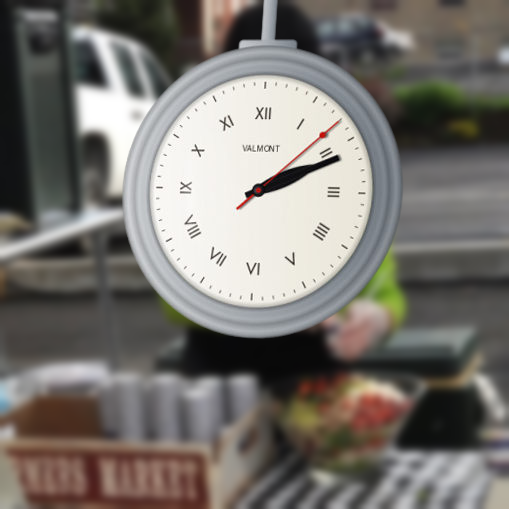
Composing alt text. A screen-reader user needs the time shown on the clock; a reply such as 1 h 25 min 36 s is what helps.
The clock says 2 h 11 min 08 s
